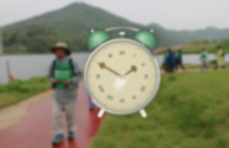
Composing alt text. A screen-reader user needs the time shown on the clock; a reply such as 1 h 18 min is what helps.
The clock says 1 h 50 min
